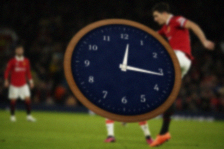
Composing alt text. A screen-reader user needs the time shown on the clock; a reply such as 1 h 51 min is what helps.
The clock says 12 h 16 min
